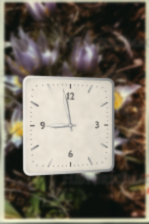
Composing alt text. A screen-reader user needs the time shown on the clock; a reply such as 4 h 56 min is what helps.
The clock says 8 h 58 min
